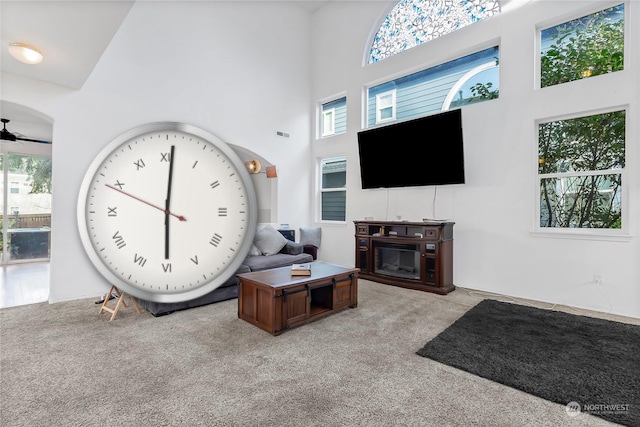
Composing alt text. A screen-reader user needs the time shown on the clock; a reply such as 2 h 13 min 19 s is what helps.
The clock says 6 h 00 min 49 s
